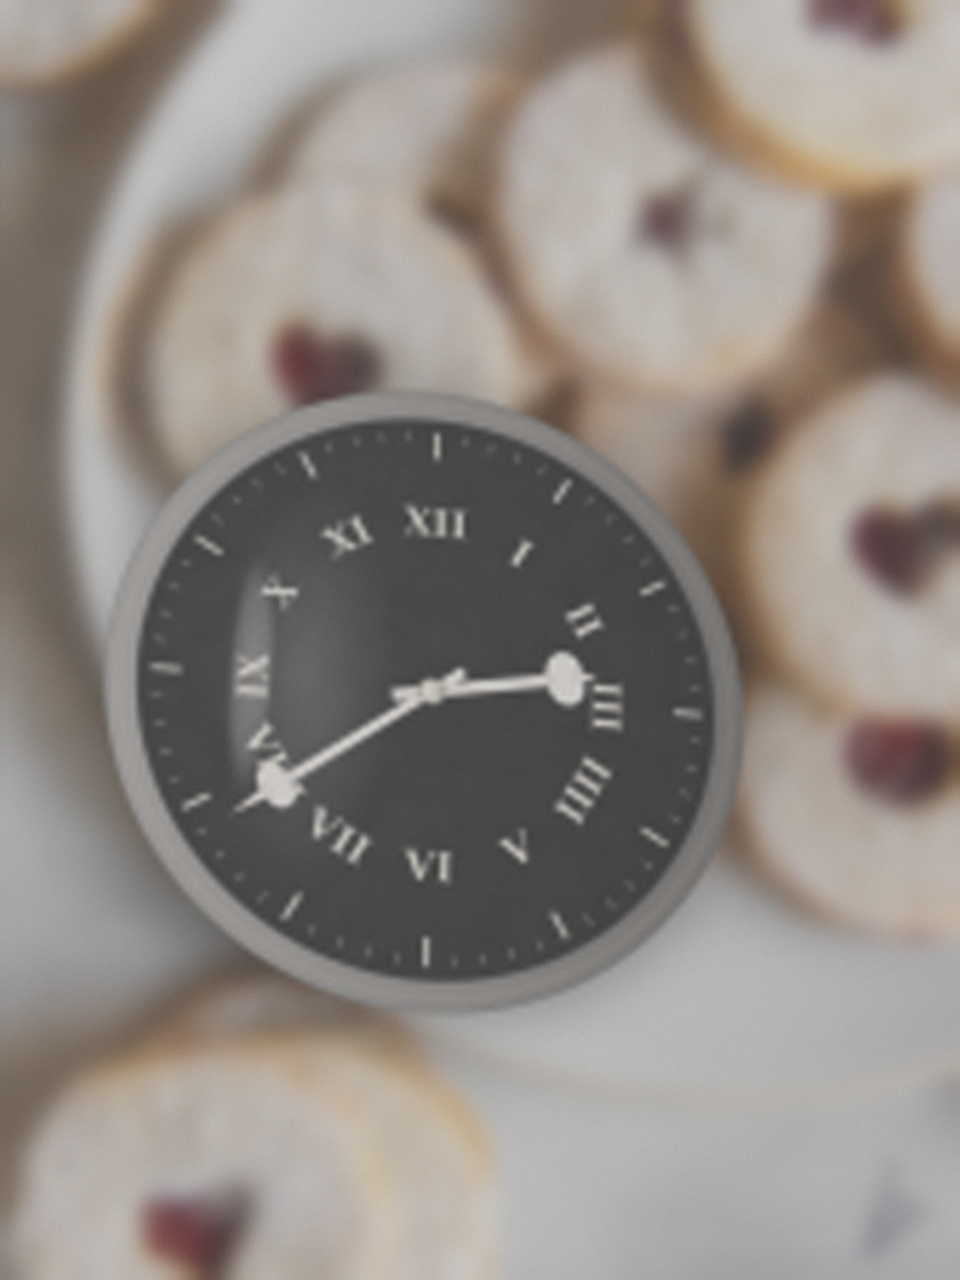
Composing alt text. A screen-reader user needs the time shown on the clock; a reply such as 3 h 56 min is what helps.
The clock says 2 h 39 min
